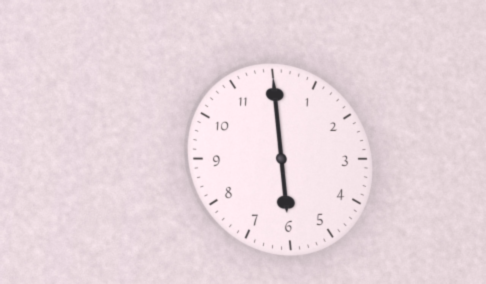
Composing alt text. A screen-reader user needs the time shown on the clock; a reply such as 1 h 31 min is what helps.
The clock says 6 h 00 min
